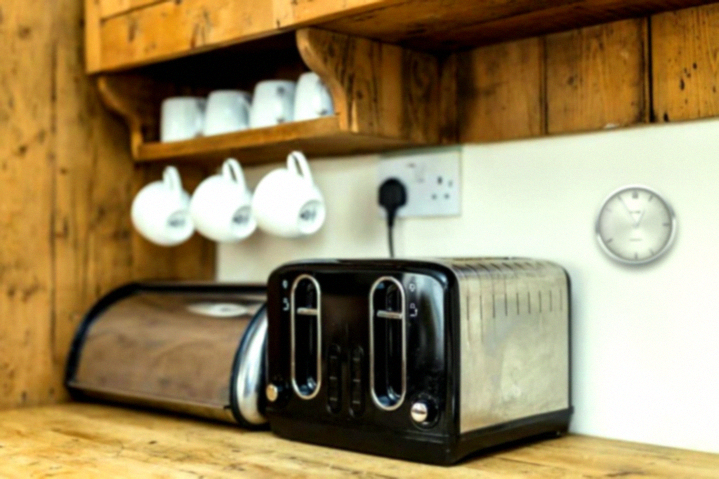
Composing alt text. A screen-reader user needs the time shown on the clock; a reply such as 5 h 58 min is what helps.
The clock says 12 h 55 min
